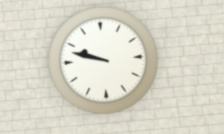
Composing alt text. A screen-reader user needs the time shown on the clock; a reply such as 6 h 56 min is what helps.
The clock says 9 h 48 min
